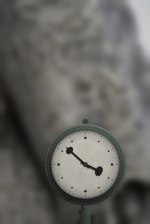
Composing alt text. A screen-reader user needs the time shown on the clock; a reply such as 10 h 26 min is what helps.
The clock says 3 h 52 min
